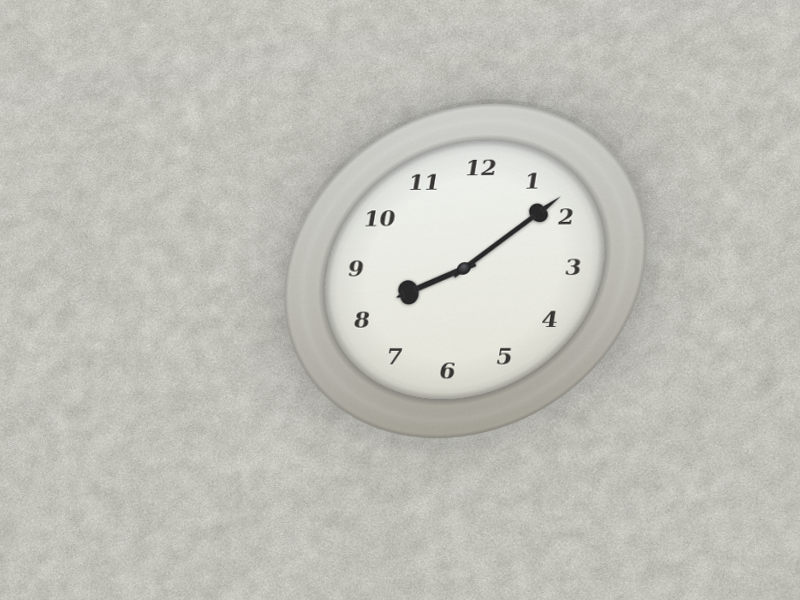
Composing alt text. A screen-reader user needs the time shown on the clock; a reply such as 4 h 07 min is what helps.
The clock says 8 h 08 min
